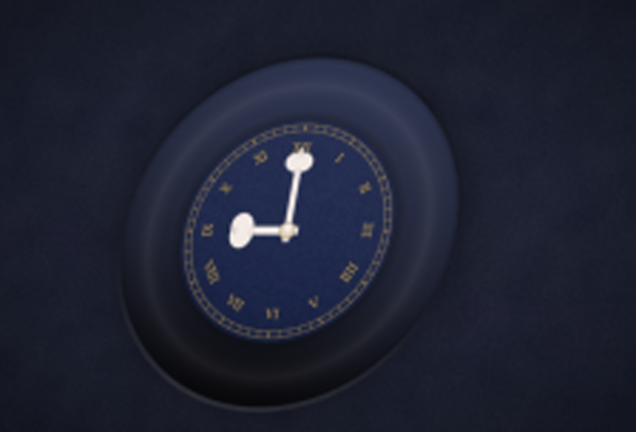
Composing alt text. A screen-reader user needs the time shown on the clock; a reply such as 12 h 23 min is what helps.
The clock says 9 h 00 min
